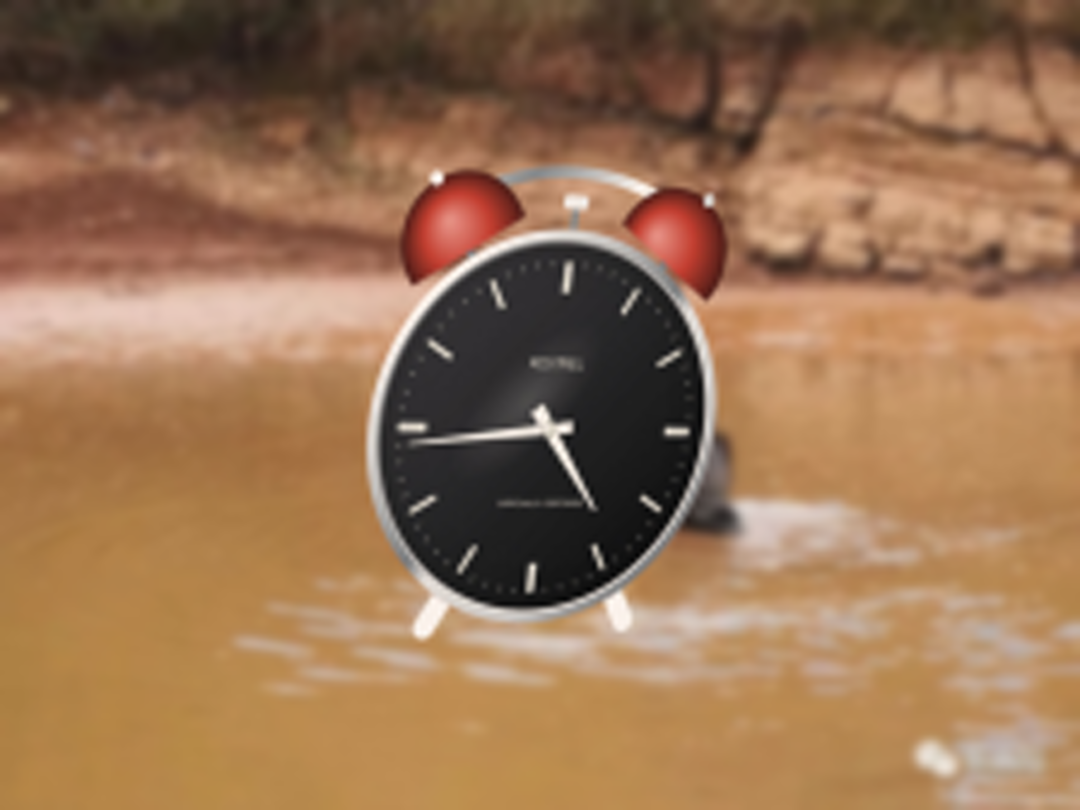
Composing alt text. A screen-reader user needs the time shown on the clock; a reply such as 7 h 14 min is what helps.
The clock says 4 h 44 min
